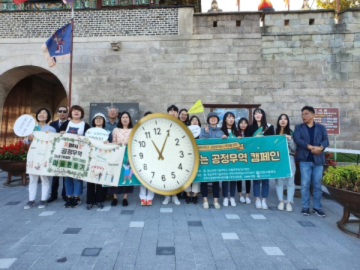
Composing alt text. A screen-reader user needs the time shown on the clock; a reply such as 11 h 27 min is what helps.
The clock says 11 h 05 min
